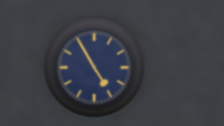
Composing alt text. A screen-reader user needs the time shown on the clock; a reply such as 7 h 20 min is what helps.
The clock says 4 h 55 min
